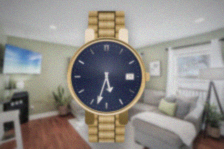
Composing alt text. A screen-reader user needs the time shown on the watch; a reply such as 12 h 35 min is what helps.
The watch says 5 h 33 min
